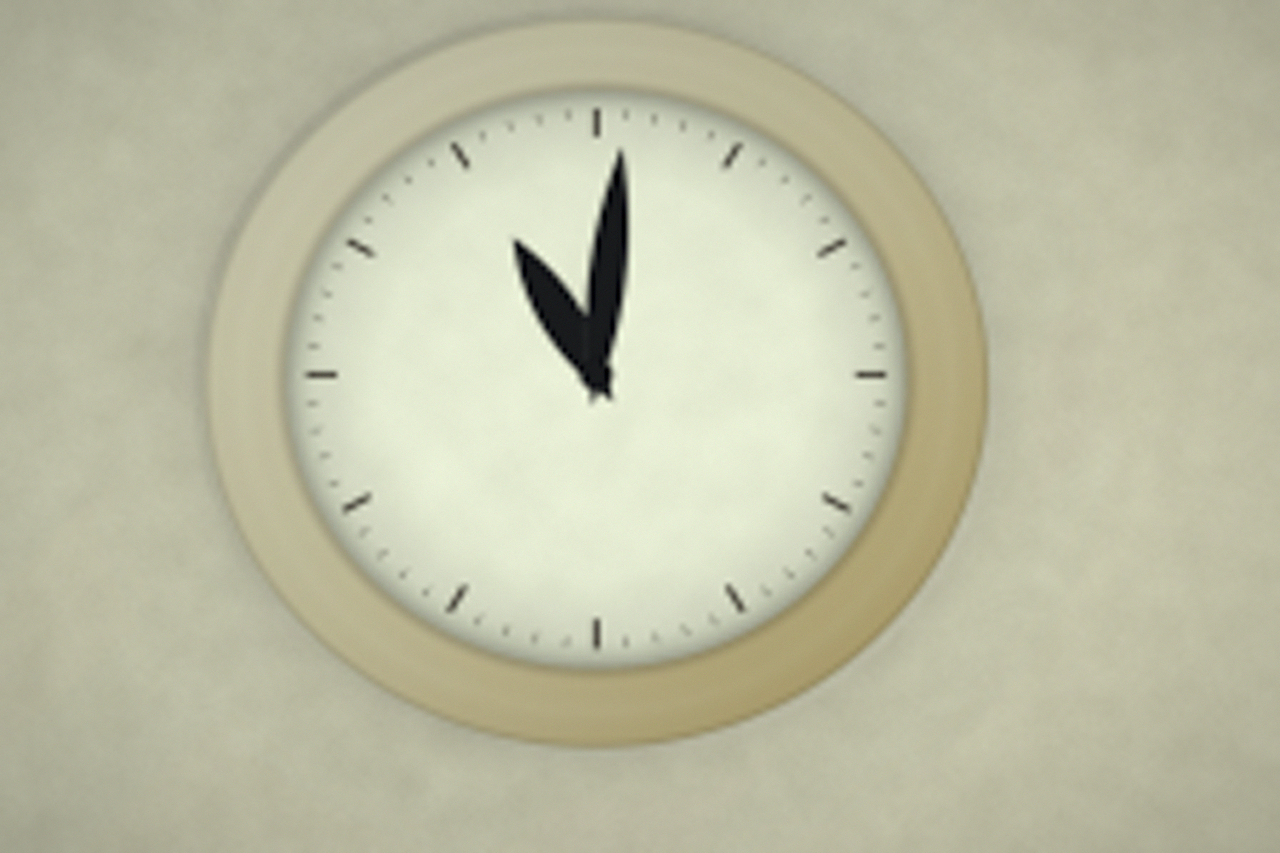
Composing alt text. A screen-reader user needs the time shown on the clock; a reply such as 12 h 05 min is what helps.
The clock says 11 h 01 min
